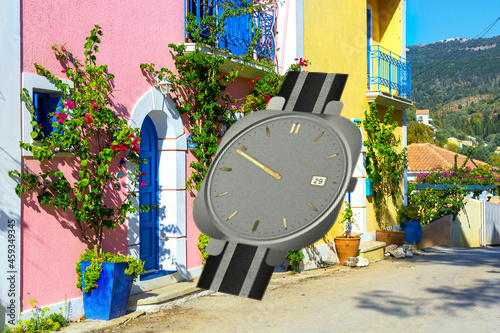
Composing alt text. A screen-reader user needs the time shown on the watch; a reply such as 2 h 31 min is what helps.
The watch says 9 h 49 min
